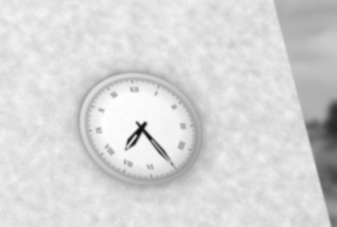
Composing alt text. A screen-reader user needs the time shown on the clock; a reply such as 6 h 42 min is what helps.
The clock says 7 h 25 min
